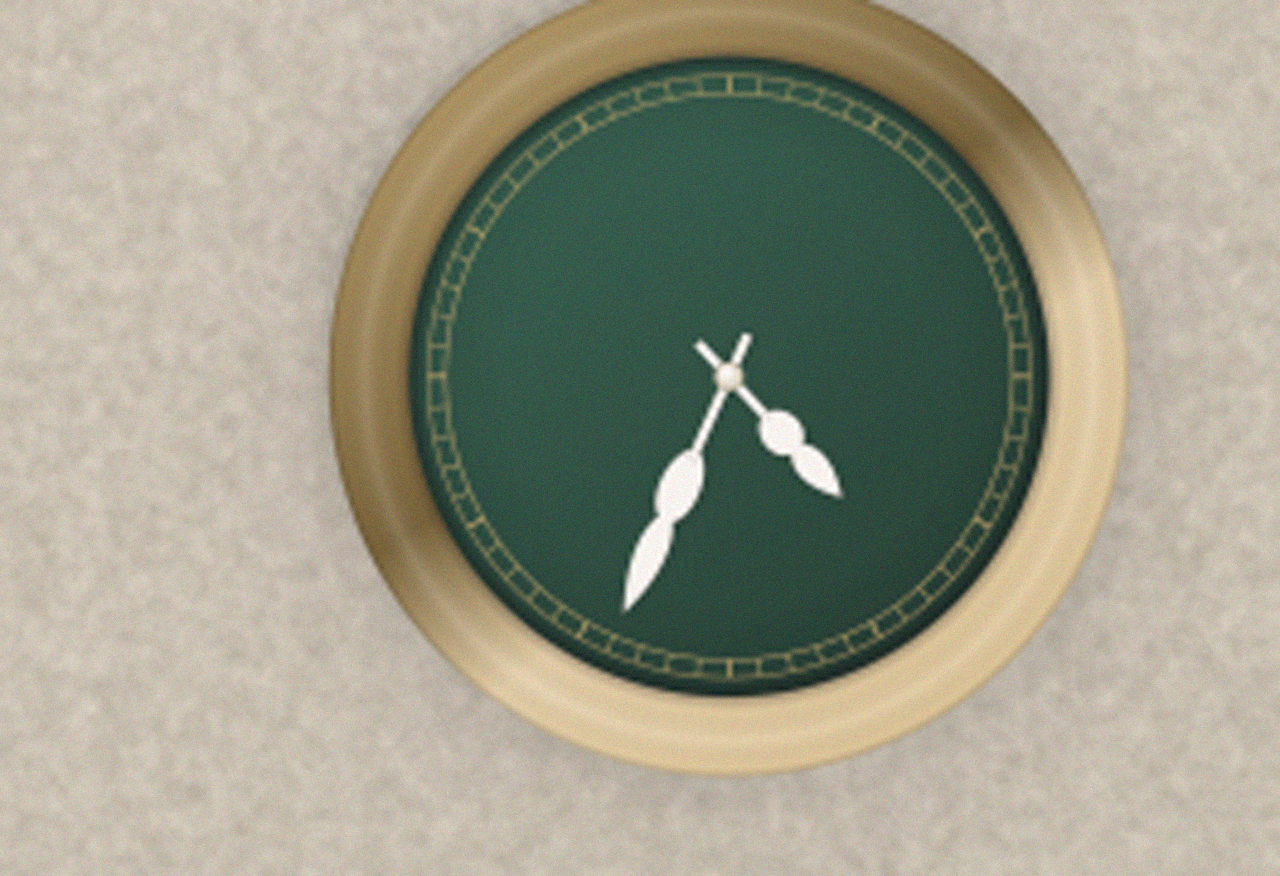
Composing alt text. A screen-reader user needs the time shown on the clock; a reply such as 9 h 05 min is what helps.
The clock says 4 h 34 min
